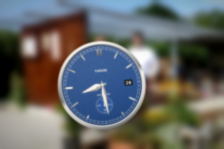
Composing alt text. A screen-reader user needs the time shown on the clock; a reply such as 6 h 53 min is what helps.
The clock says 8 h 29 min
